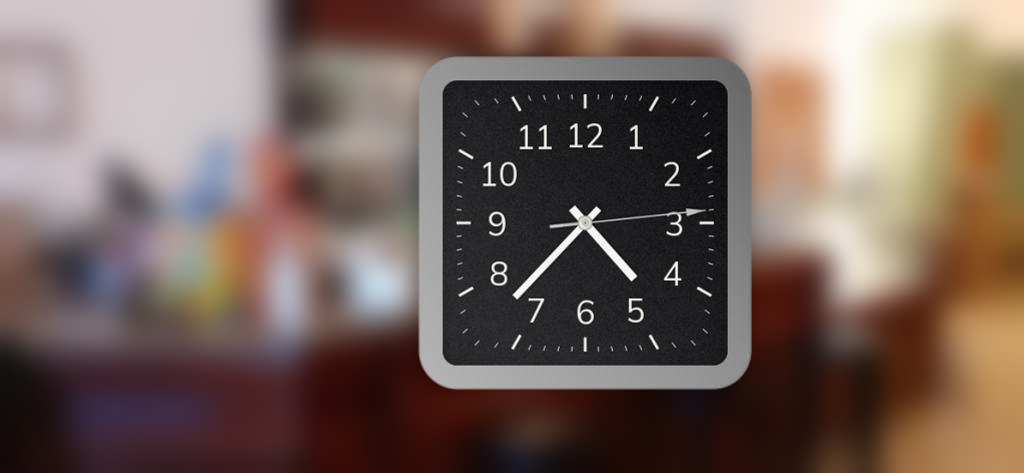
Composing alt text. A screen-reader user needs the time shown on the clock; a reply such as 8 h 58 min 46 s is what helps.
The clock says 4 h 37 min 14 s
